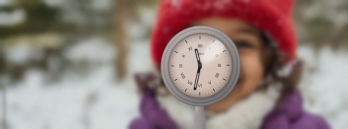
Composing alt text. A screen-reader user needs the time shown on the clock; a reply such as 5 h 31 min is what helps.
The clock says 11 h 32 min
